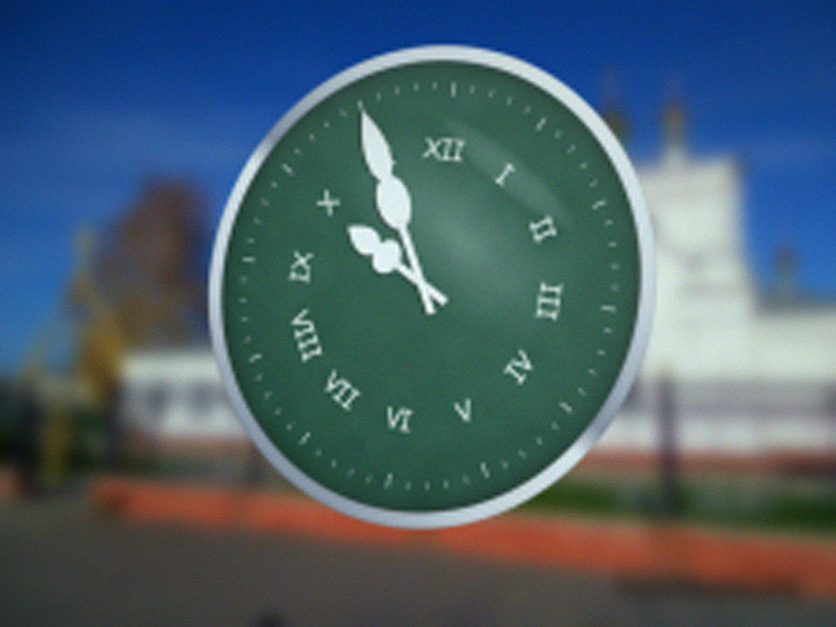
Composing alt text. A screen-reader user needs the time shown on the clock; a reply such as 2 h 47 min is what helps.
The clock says 9 h 55 min
